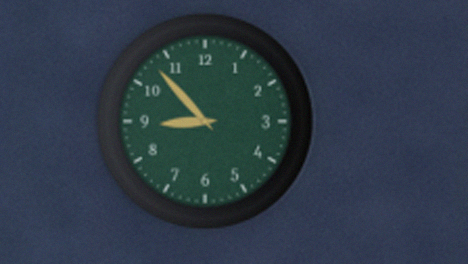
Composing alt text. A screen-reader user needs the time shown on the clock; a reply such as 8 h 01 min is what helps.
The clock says 8 h 53 min
